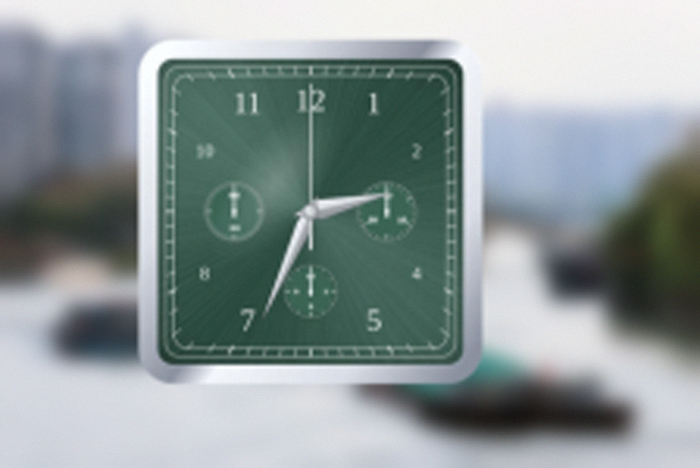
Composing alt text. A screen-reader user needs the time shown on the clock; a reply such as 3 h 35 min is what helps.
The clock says 2 h 34 min
